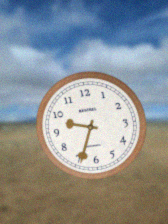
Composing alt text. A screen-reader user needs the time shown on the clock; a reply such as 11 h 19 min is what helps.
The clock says 9 h 34 min
